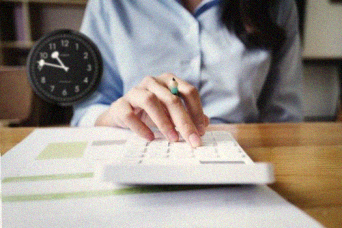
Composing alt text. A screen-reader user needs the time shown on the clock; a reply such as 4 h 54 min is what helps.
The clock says 10 h 47 min
